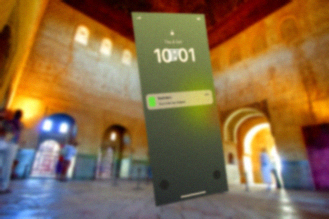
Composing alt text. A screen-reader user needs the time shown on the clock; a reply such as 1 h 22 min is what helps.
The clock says 10 h 01 min
